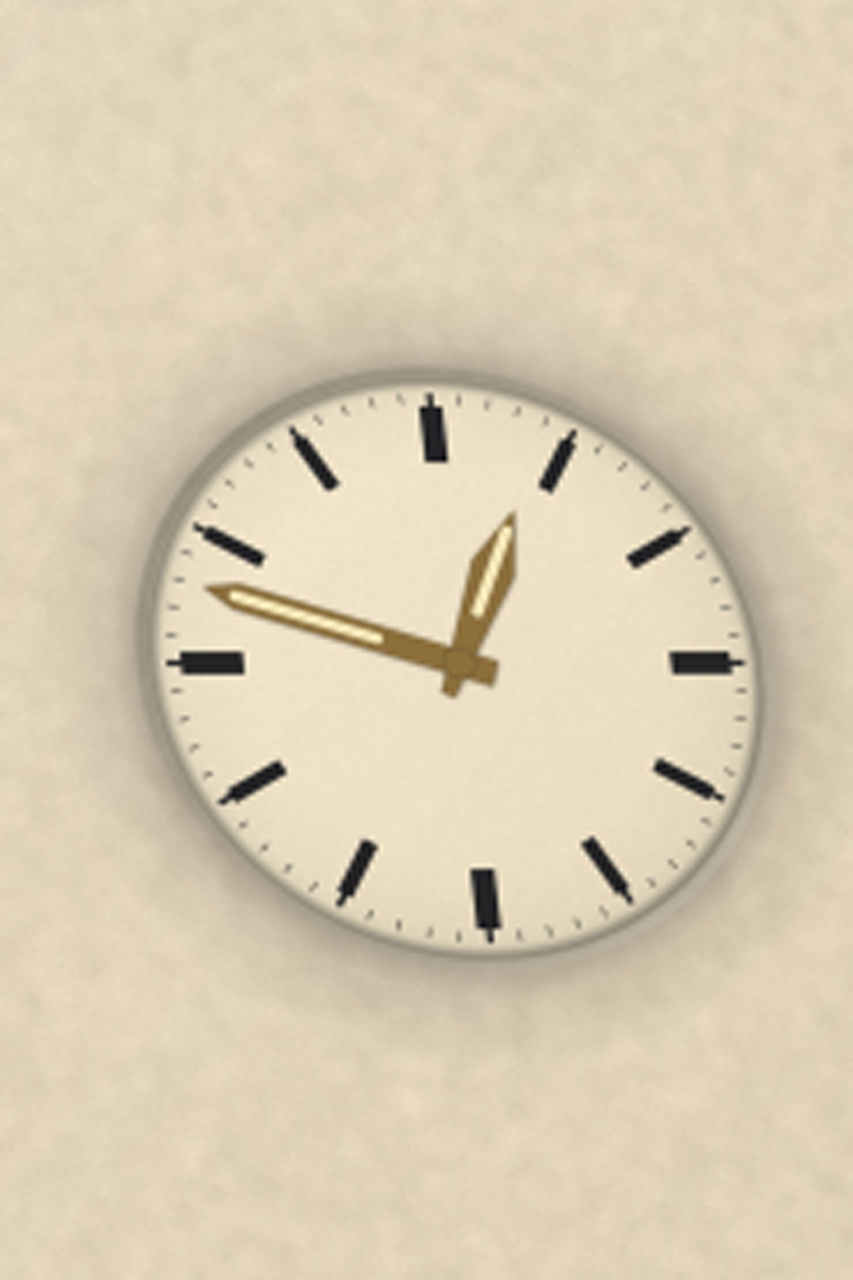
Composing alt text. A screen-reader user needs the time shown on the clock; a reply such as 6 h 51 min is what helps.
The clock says 12 h 48 min
